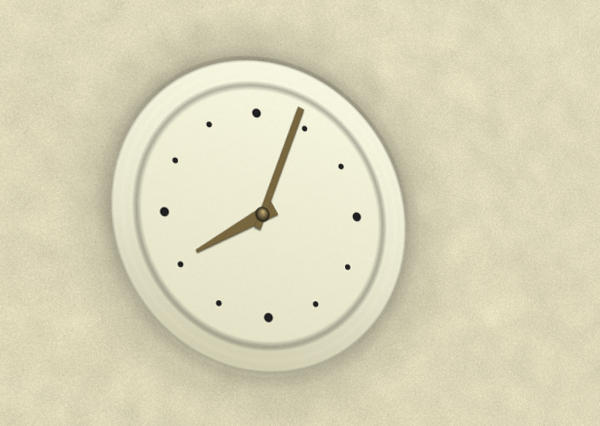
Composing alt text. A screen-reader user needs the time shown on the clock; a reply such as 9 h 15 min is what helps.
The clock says 8 h 04 min
